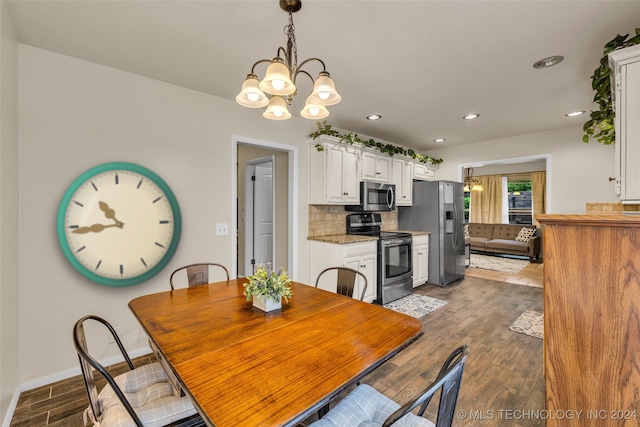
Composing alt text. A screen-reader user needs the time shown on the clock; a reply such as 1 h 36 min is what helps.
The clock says 10 h 44 min
